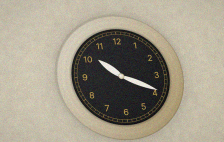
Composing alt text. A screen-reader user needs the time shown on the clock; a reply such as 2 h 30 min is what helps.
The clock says 10 h 19 min
